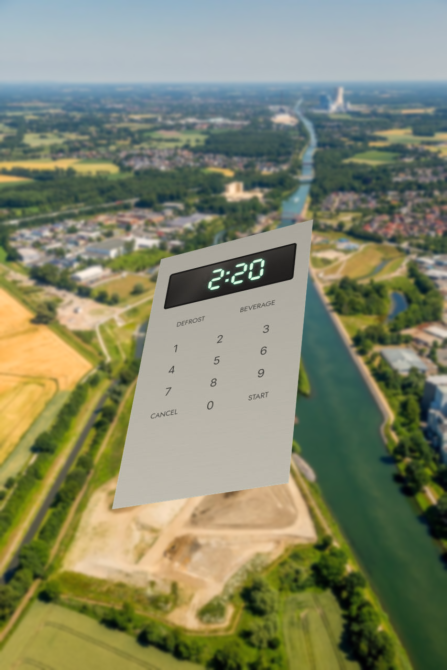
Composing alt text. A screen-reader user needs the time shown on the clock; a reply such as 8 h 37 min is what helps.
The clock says 2 h 20 min
